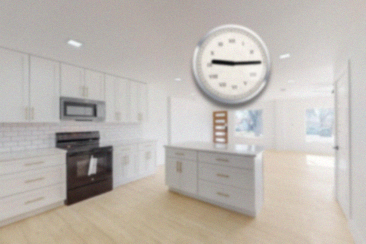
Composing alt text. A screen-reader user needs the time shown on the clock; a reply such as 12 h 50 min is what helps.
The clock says 9 h 15 min
